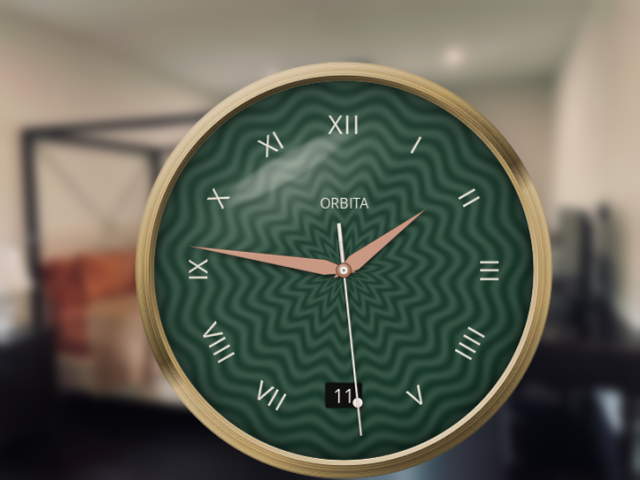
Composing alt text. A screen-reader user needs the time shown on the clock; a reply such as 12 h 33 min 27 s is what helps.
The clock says 1 h 46 min 29 s
